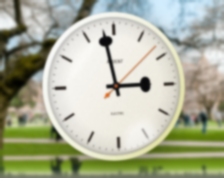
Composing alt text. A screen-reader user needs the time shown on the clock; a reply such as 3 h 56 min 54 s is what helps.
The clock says 2 h 58 min 08 s
